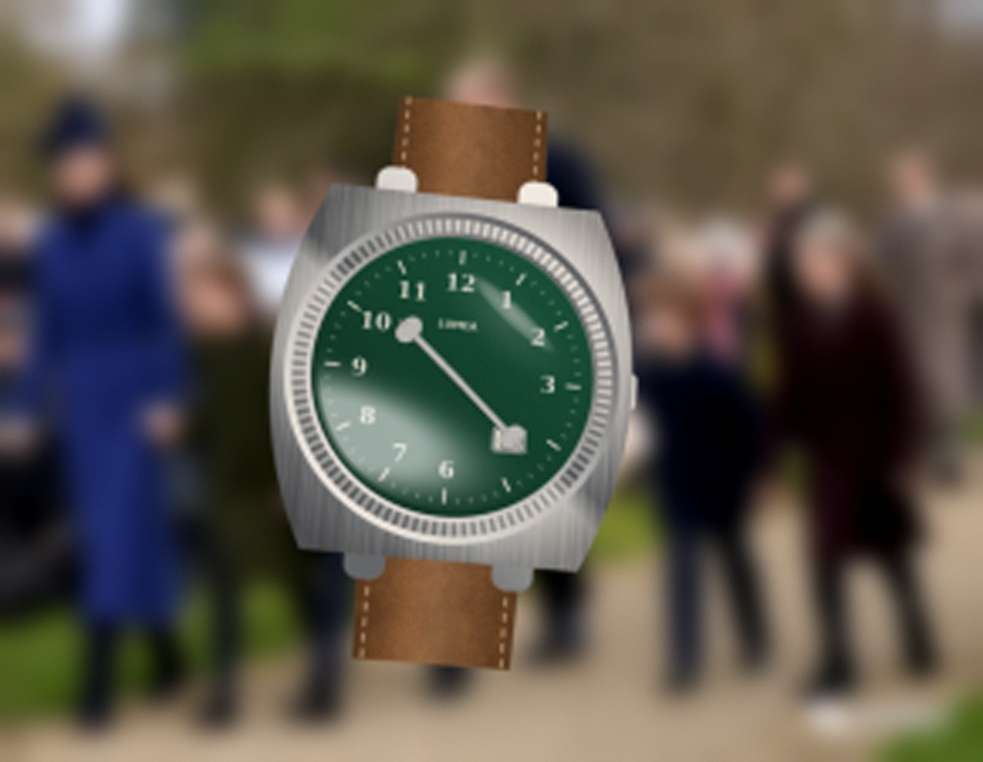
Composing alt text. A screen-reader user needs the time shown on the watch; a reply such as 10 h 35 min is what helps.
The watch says 10 h 22 min
